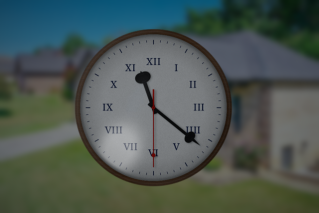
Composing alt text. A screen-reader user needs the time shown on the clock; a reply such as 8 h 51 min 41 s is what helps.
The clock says 11 h 21 min 30 s
